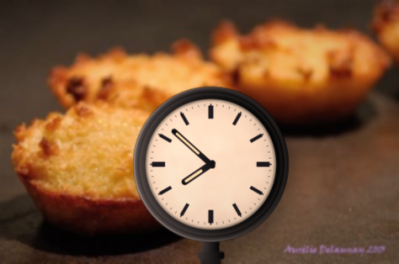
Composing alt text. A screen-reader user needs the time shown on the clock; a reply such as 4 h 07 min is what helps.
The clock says 7 h 52 min
